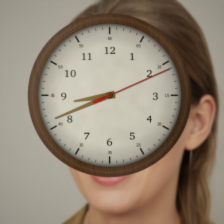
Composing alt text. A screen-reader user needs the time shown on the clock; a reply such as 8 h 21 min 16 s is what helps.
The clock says 8 h 41 min 11 s
